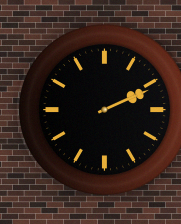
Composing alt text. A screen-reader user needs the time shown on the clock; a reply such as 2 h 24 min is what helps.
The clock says 2 h 11 min
